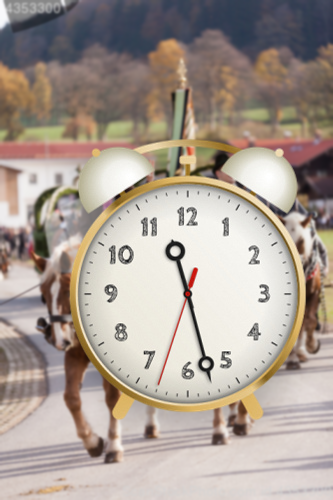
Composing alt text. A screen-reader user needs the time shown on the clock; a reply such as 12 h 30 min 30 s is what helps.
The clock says 11 h 27 min 33 s
